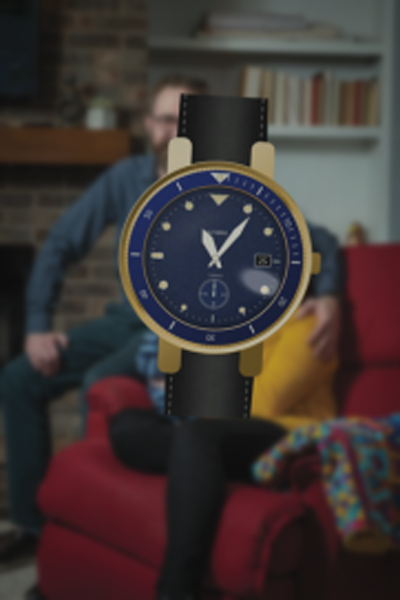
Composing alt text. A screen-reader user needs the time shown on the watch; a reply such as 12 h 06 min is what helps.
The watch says 11 h 06 min
